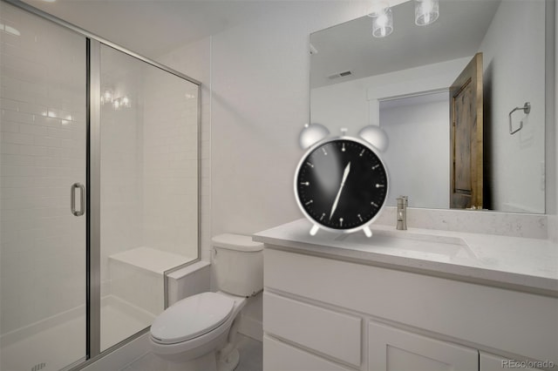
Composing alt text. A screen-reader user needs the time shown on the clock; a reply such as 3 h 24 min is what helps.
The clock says 12 h 33 min
